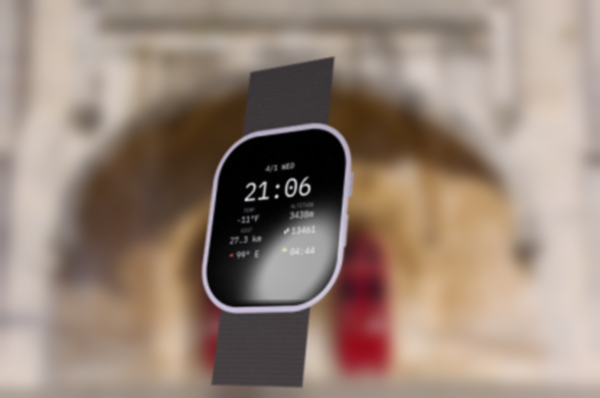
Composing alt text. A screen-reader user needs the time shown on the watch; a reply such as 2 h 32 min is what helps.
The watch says 21 h 06 min
